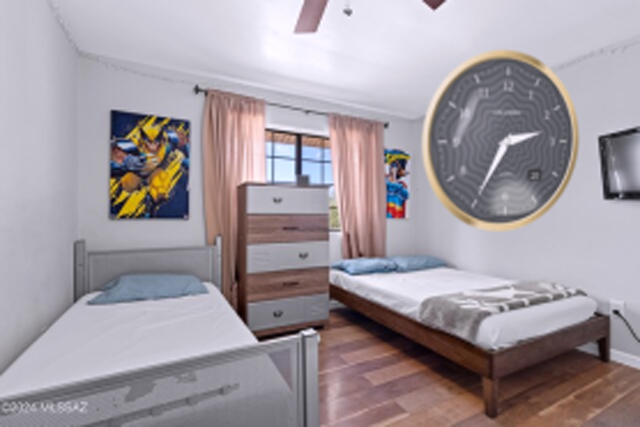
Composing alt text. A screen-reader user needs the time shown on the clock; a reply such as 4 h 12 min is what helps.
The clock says 2 h 35 min
